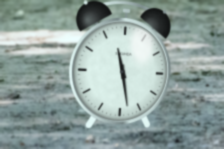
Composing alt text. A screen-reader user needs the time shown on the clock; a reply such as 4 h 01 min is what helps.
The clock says 11 h 28 min
